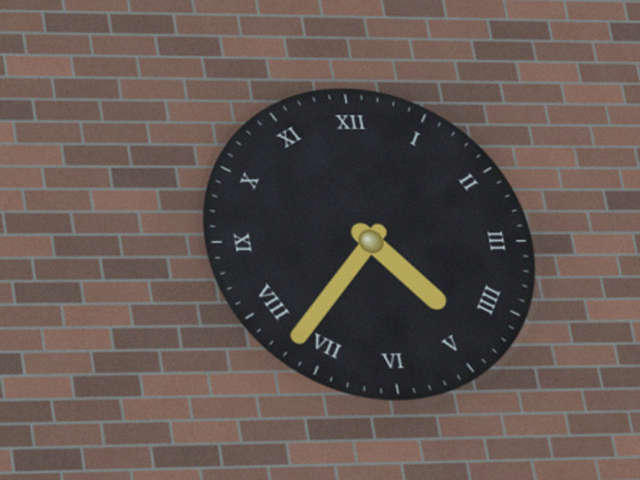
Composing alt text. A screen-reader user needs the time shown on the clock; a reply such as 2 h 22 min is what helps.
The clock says 4 h 37 min
